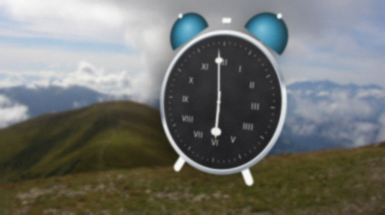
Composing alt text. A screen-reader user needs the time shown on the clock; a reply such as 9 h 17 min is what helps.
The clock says 5 h 59 min
